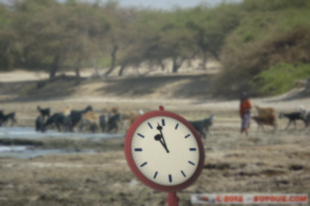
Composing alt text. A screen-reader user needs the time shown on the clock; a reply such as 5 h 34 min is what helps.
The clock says 10 h 58 min
